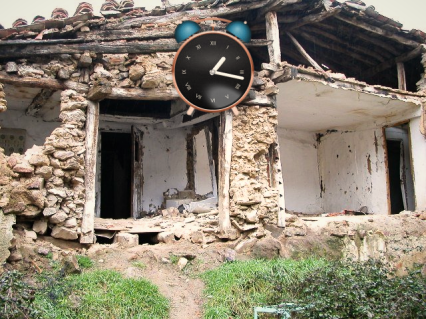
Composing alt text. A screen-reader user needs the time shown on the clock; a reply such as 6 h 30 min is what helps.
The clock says 1 h 17 min
